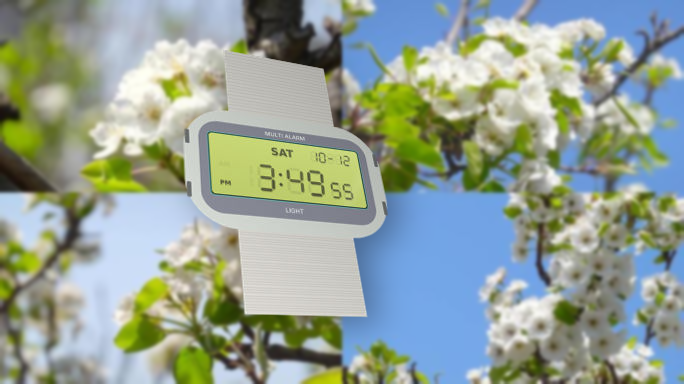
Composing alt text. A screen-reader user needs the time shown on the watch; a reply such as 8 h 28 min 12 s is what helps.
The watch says 3 h 49 min 55 s
